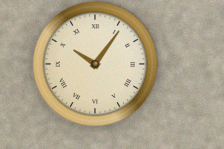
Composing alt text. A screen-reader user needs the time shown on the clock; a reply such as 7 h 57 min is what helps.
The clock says 10 h 06 min
